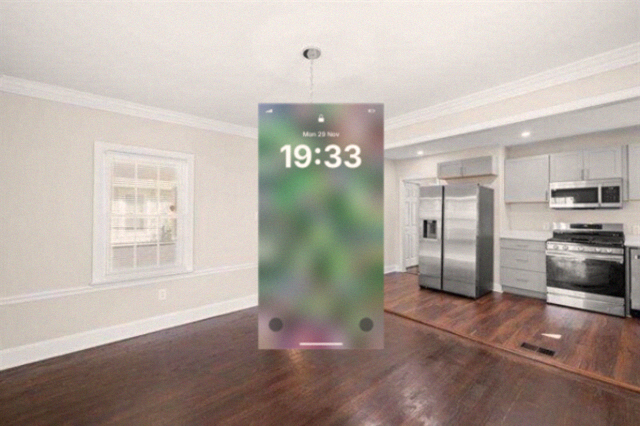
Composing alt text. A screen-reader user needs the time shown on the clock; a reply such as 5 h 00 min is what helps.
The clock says 19 h 33 min
